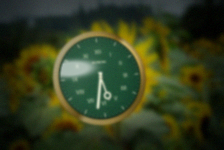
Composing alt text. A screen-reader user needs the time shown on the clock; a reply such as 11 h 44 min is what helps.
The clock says 5 h 32 min
